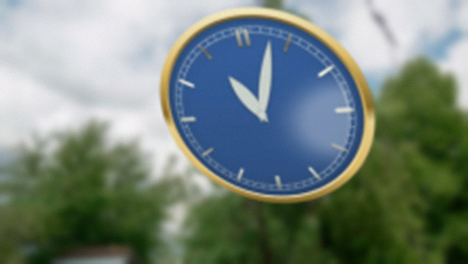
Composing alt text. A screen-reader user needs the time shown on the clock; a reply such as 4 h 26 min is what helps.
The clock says 11 h 03 min
